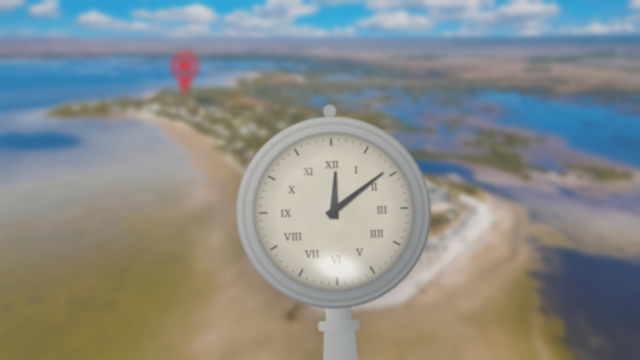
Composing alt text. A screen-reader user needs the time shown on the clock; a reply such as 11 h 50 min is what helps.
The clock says 12 h 09 min
